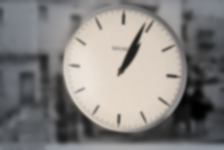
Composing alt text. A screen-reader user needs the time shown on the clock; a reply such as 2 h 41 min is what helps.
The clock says 1 h 04 min
